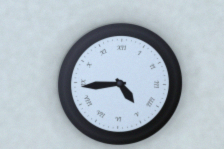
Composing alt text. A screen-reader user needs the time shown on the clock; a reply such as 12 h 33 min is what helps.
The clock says 4 h 44 min
